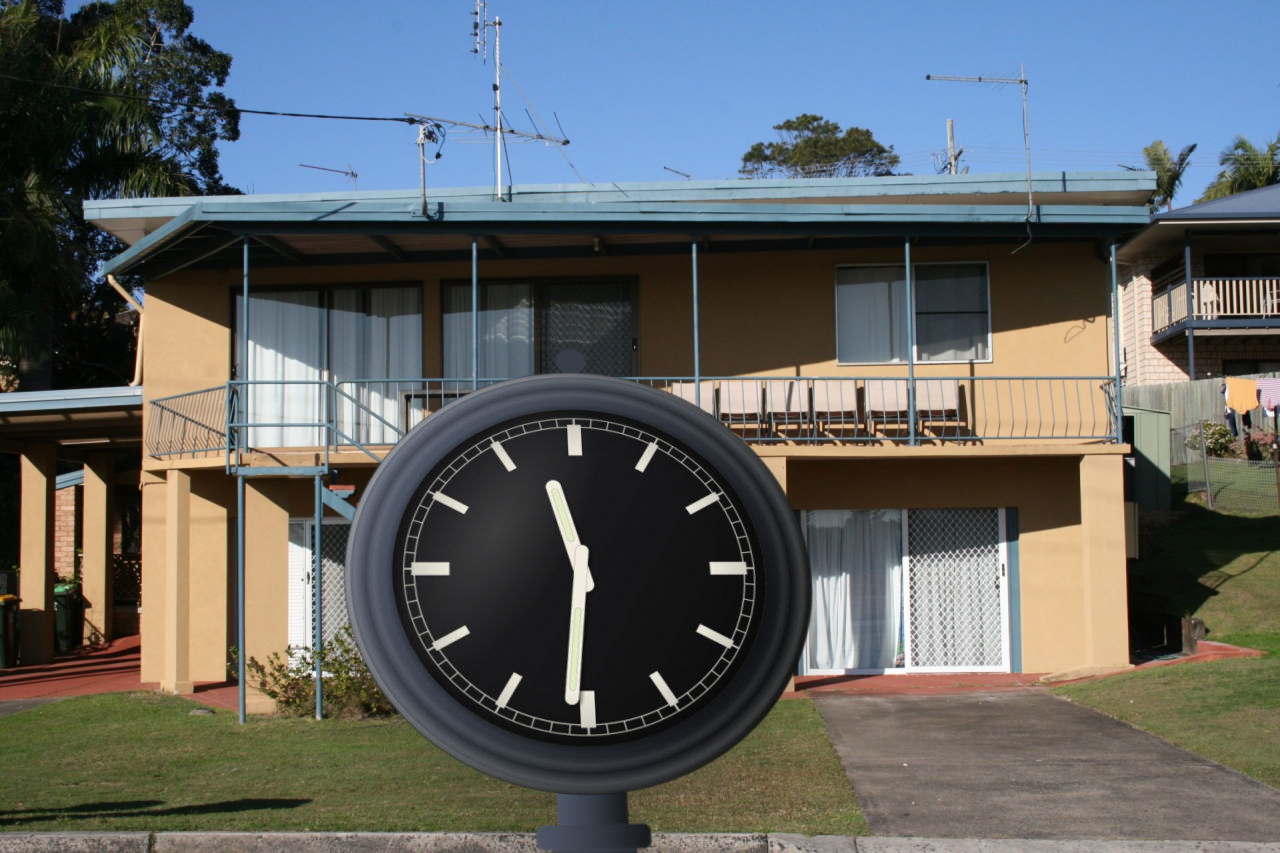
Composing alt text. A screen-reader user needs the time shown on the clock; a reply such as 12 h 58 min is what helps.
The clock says 11 h 31 min
